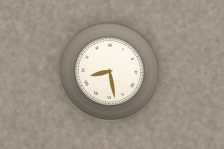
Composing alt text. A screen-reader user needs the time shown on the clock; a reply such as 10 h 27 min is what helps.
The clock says 8 h 28 min
